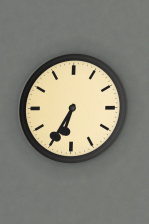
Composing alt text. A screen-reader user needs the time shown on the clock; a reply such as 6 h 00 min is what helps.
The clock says 6 h 35 min
